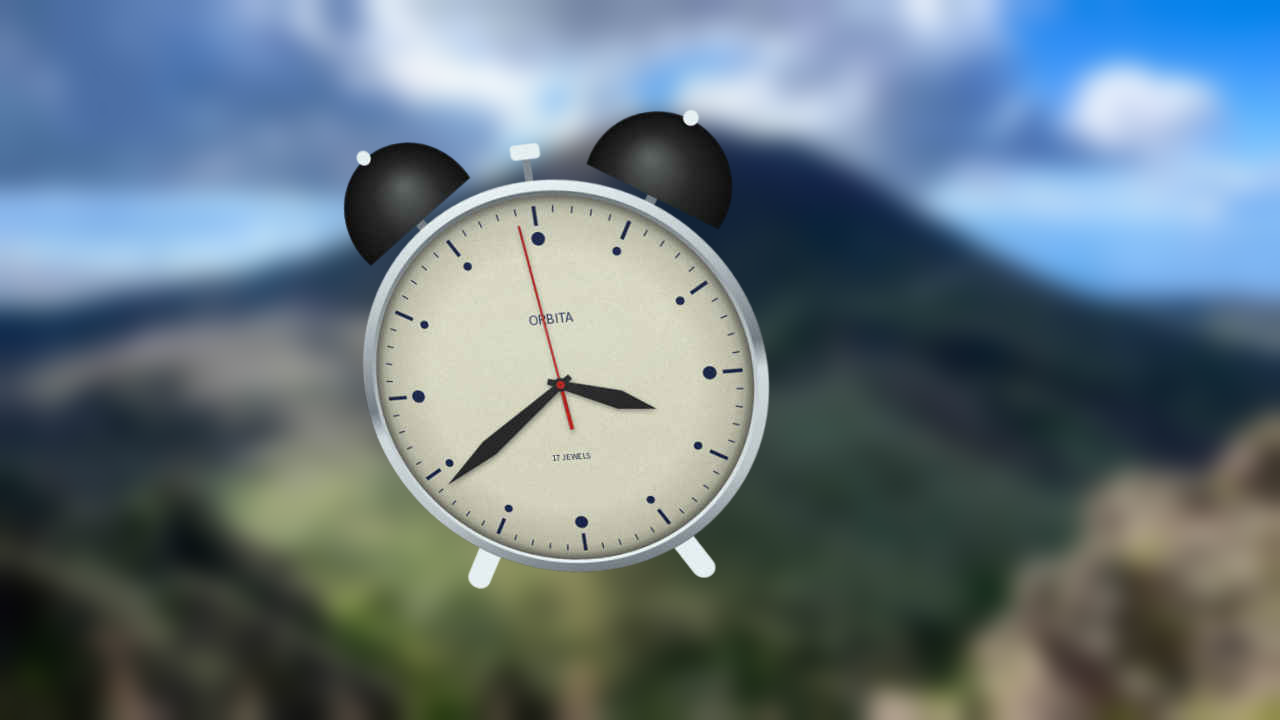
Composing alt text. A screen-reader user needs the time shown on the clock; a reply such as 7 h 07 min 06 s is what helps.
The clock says 3 h 38 min 59 s
